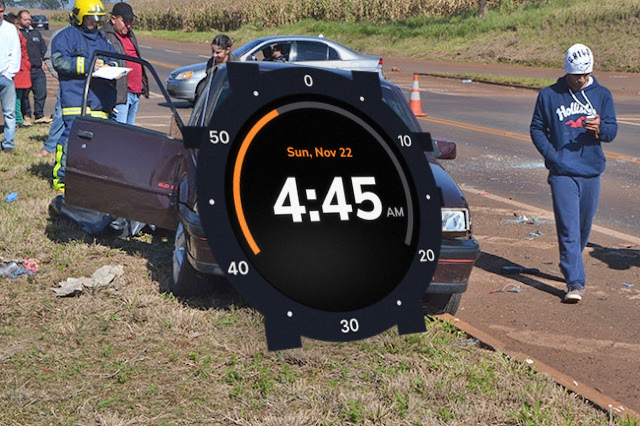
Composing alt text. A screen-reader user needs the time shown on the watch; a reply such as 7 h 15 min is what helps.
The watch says 4 h 45 min
